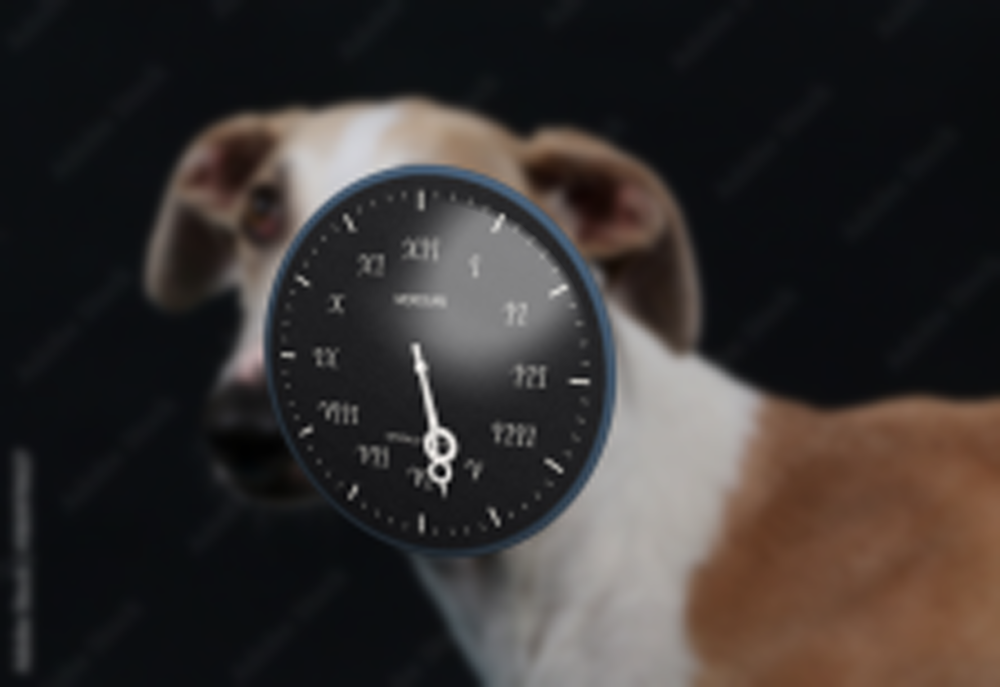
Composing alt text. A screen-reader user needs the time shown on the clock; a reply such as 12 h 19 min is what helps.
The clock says 5 h 28 min
